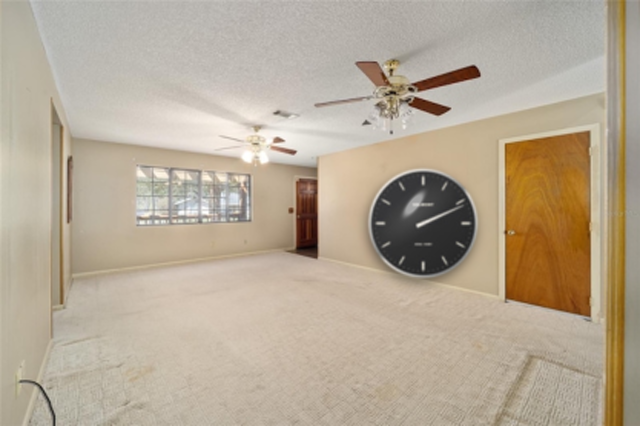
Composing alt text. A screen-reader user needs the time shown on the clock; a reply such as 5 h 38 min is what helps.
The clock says 2 h 11 min
